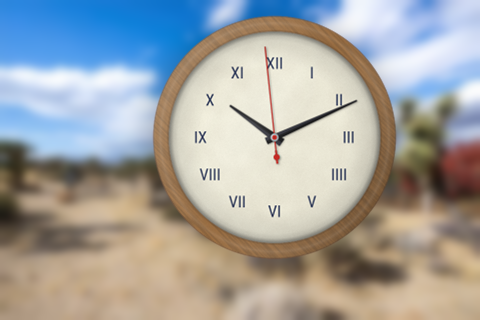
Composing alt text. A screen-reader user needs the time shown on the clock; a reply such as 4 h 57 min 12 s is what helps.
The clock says 10 h 10 min 59 s
